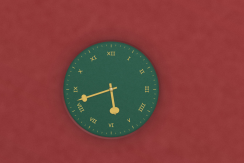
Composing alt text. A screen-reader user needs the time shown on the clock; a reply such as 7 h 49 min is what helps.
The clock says 5 h 42 min
